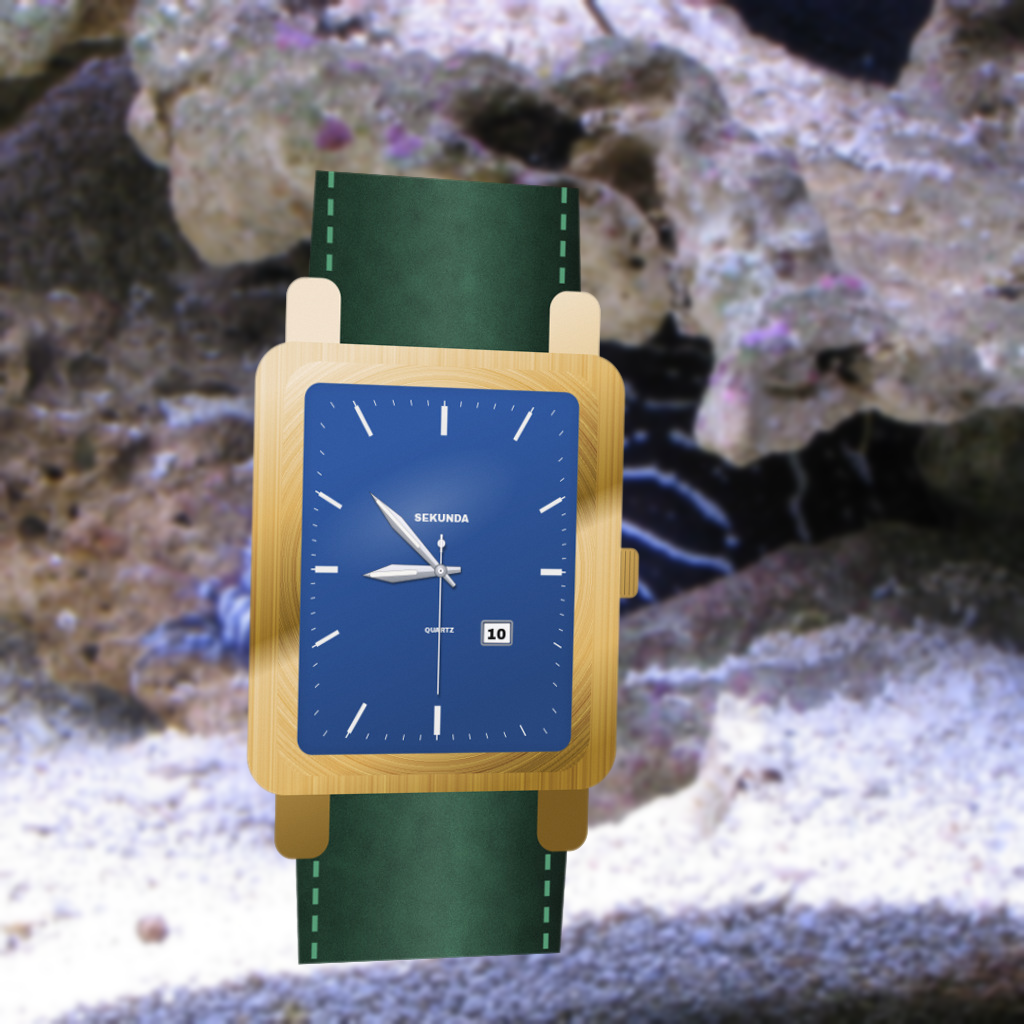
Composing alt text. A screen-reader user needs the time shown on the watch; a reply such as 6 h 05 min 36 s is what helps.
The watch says 8 h 52 min 30 s
